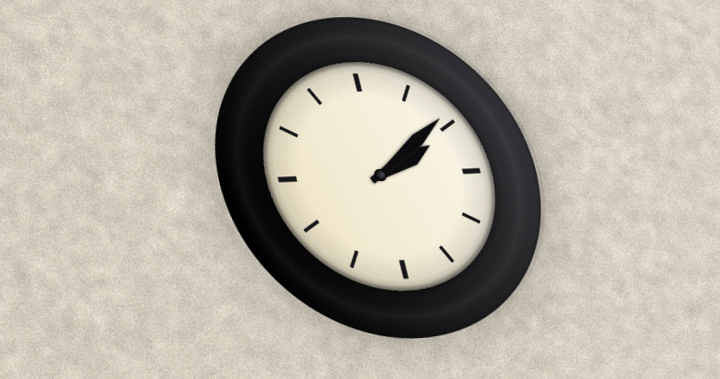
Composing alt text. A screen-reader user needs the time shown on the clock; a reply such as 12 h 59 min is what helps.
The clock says 2 h 09 min
